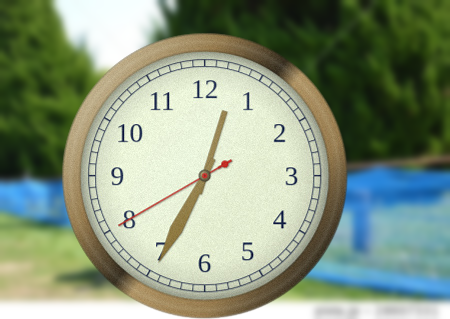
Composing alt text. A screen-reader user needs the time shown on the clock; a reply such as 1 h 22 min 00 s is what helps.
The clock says 12 h 34 min 40 s
